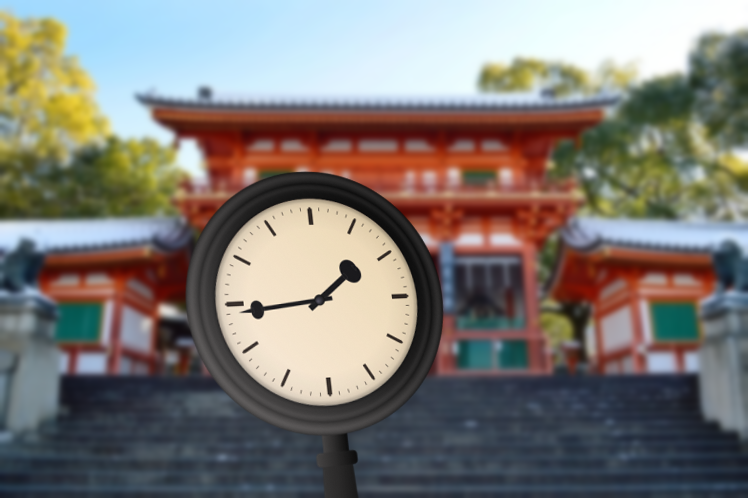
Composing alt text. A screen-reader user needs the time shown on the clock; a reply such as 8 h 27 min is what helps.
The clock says 1 h 44 min
